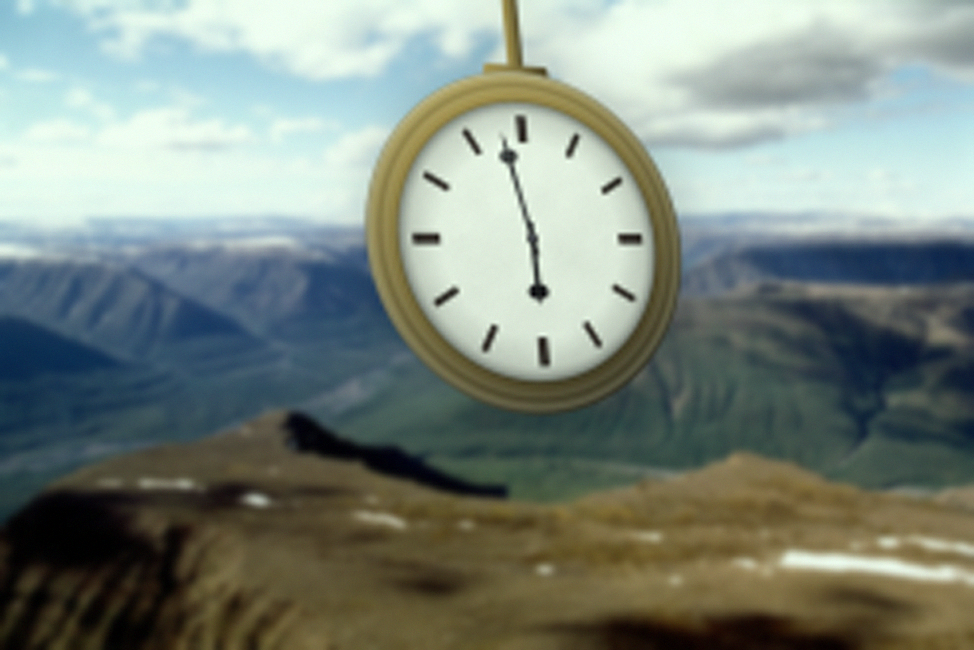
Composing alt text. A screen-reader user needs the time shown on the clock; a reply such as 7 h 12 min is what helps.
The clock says 5 h 58 min
